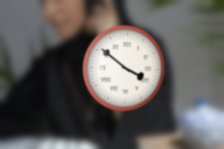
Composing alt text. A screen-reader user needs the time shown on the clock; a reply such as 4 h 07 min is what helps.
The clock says 3 h 51 min
